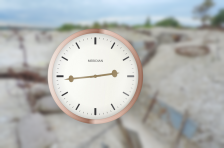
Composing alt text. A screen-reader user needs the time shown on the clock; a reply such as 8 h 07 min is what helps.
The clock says 2 h 44 min
